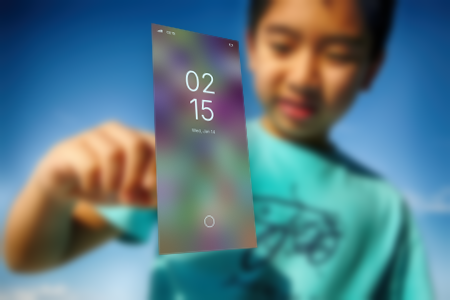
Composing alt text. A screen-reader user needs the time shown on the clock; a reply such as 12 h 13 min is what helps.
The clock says 2 h 15 min
